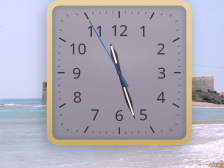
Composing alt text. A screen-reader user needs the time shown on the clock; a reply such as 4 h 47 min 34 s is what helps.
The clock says 11 h 26 min 55 s
